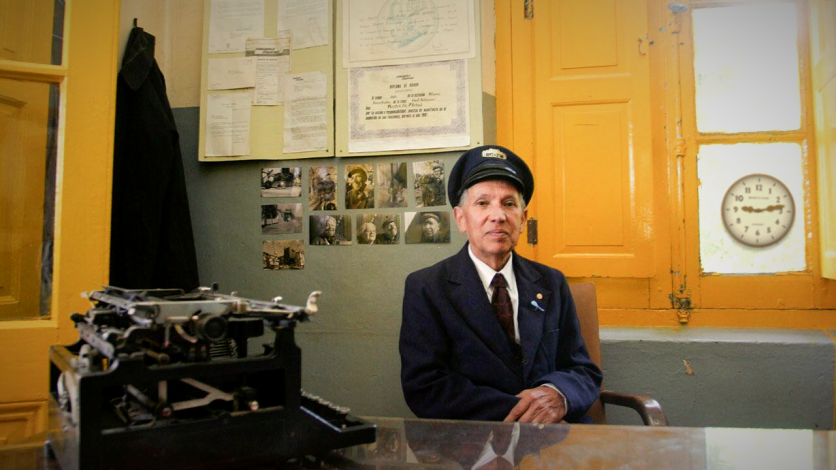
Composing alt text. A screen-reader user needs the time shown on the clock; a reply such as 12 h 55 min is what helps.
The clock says 9 h 13 min
